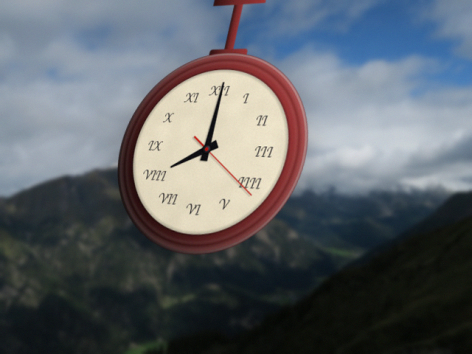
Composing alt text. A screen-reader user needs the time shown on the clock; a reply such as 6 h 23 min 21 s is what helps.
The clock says 8 h 00 min 21 s
